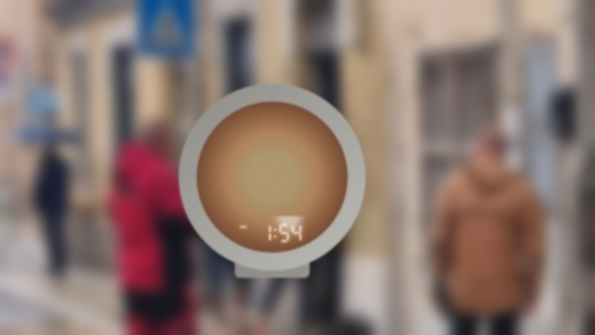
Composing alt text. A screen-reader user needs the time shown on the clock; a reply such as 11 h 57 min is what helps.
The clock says 1 h 54 min
